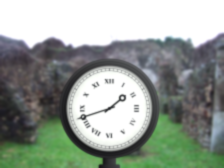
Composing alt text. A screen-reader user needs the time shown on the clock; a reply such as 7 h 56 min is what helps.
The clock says 1 h 42 min
